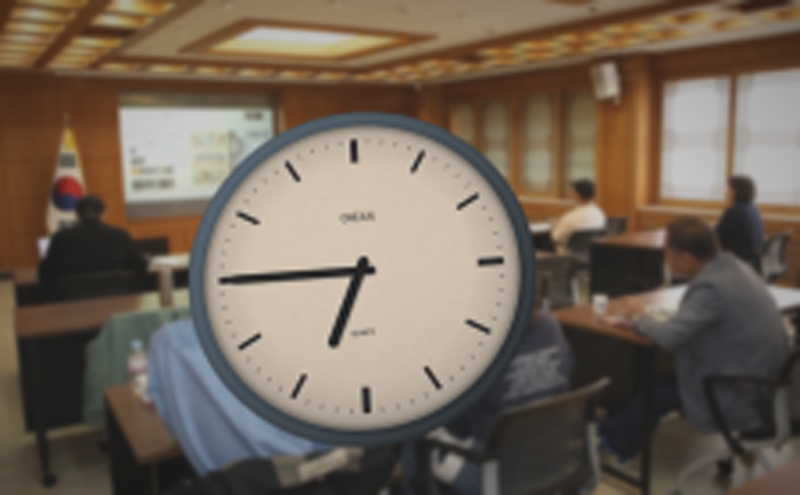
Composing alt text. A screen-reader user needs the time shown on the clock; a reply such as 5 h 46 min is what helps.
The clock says 6 h 45 min
